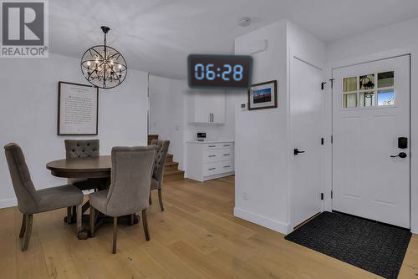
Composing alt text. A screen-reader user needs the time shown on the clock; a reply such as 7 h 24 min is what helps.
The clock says 6 h 28 min
